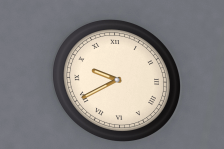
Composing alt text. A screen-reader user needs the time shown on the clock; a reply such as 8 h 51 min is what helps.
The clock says 9 h 40 min
